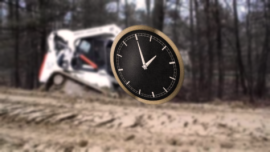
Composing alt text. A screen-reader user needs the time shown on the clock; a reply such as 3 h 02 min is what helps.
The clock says 2 h 00 min
